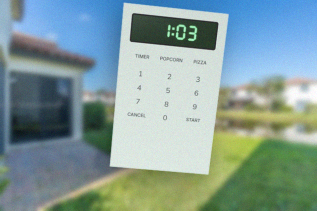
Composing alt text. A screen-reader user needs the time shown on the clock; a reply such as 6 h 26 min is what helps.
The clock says 1 h 03 min
